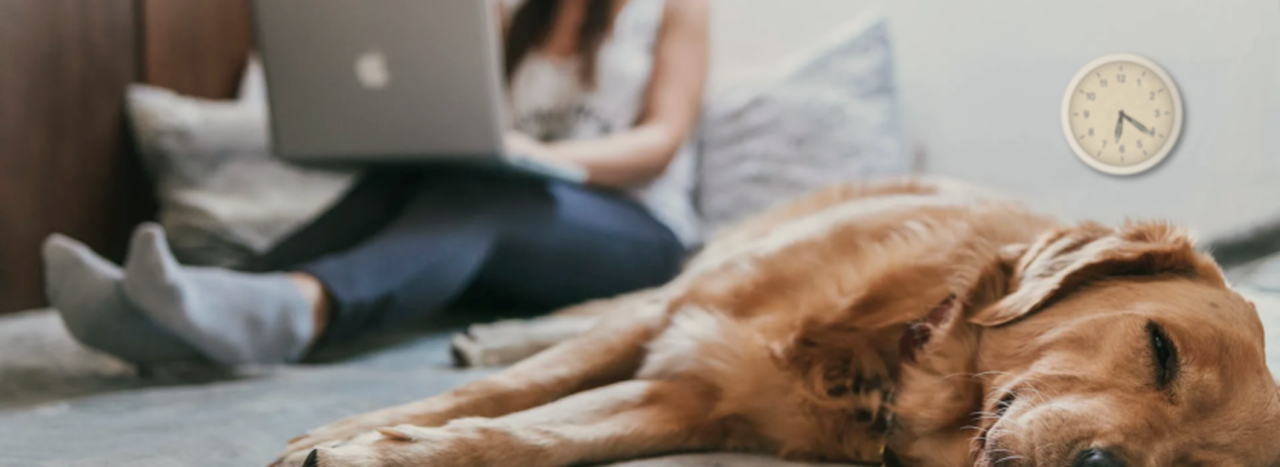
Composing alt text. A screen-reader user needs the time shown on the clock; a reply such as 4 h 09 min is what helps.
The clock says 6 h 21 min
